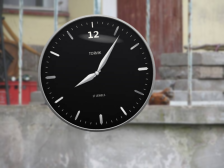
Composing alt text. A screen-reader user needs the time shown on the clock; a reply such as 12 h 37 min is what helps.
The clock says 8 h 06 min
